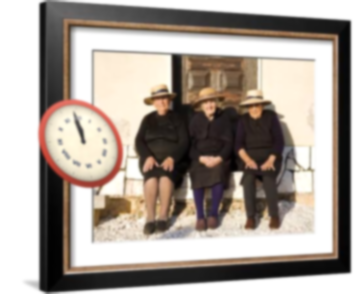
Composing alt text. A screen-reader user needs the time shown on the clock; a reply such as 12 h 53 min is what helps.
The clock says 11 h 59 min
